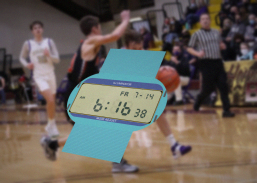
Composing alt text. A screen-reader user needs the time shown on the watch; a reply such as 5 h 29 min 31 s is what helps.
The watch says 6 h 16 min 38 s
